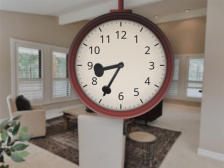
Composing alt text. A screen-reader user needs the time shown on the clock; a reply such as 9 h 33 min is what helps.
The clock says 8 h 35 min
